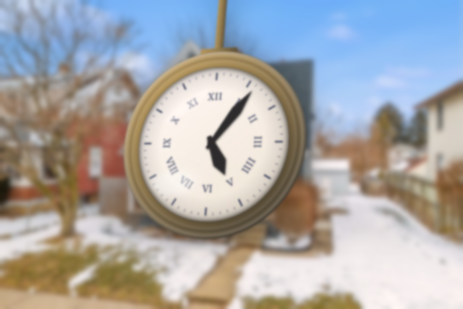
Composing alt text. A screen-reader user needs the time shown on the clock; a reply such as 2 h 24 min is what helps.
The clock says 5 h 06 min
